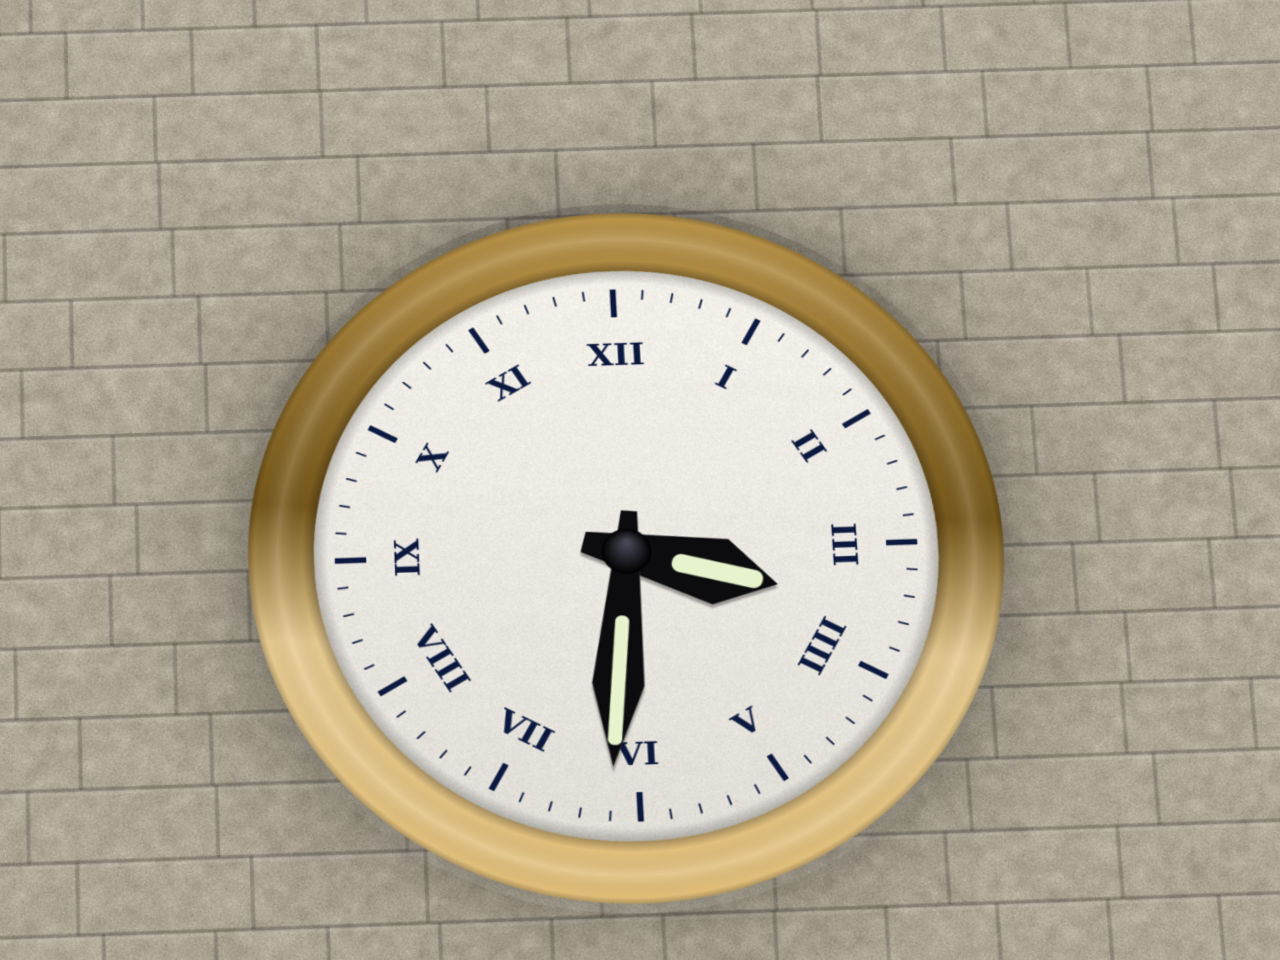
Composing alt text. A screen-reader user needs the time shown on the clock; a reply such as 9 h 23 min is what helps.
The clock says 3 h 31 min
